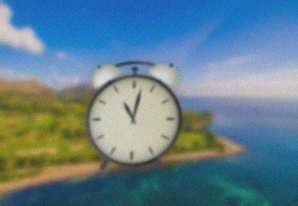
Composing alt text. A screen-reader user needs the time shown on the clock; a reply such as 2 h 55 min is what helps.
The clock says 11 h 02 min
